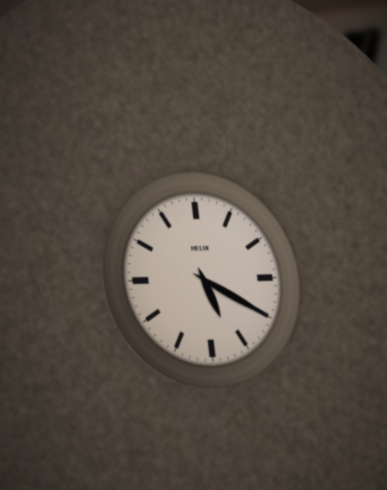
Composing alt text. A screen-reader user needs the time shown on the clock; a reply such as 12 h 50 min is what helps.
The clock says 5 h 20 min
